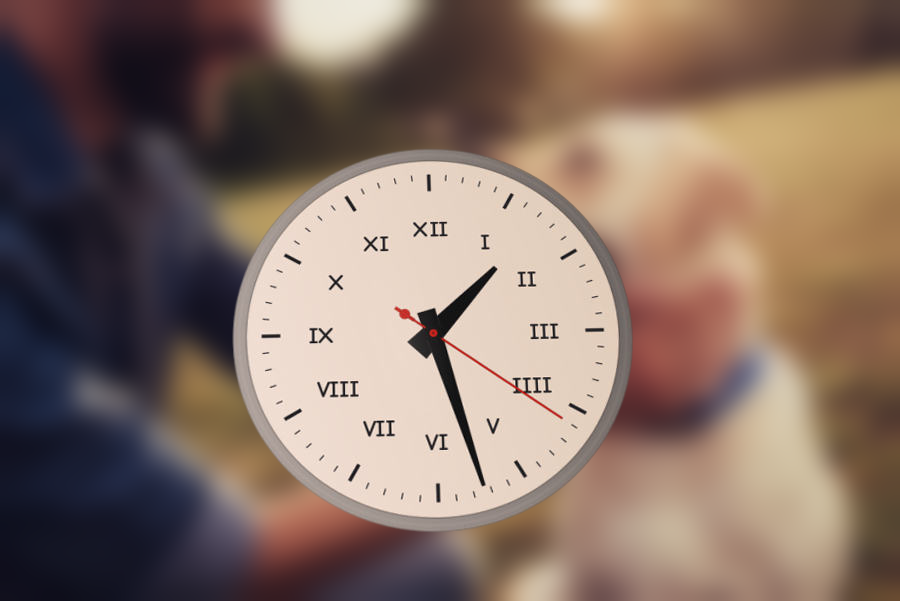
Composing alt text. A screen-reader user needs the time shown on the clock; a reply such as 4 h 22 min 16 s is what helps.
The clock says 1 h 27 min 21 s
